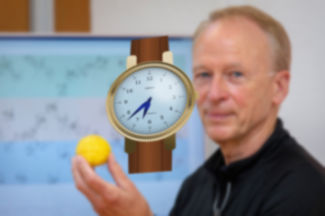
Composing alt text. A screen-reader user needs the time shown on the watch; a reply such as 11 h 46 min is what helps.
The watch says 6 h 38 min
